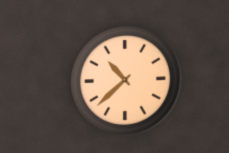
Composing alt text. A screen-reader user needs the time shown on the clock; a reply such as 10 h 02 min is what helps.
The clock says 10 h 38 min
